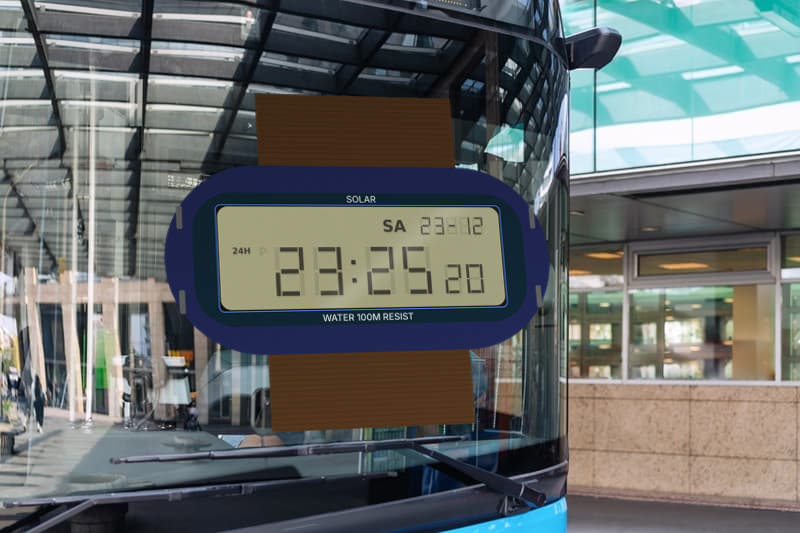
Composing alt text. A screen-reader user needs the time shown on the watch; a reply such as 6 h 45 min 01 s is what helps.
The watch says 23 h 25 min 20 s
